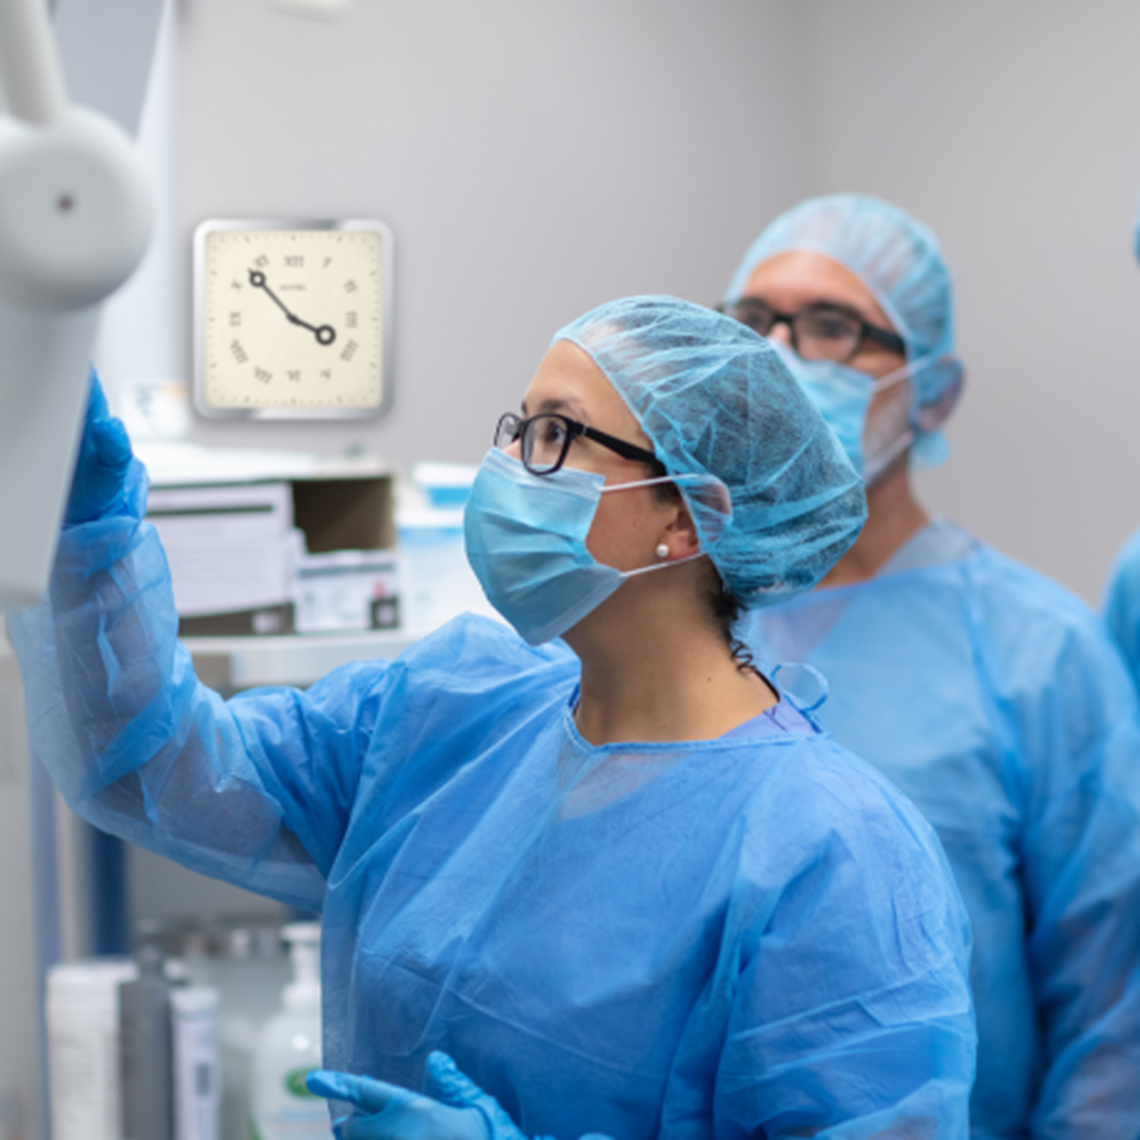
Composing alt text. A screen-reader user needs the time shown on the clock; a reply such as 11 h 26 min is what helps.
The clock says 3 h 53 min
